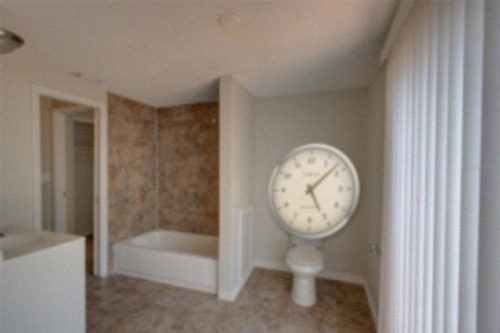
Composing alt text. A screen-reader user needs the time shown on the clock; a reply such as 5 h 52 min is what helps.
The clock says 5 h 08 min
